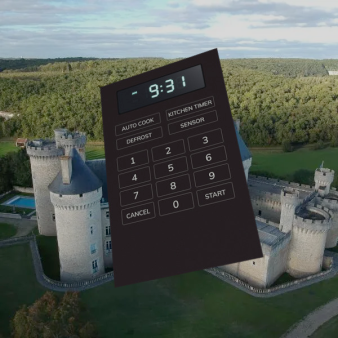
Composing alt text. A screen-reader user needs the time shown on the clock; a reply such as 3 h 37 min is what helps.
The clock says 9 h 31 min
